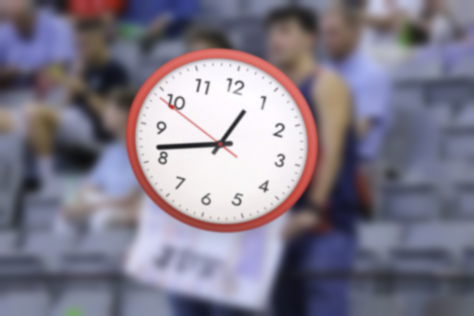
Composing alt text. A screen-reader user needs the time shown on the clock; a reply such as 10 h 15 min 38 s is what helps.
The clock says 12 h 41 min 49 s
